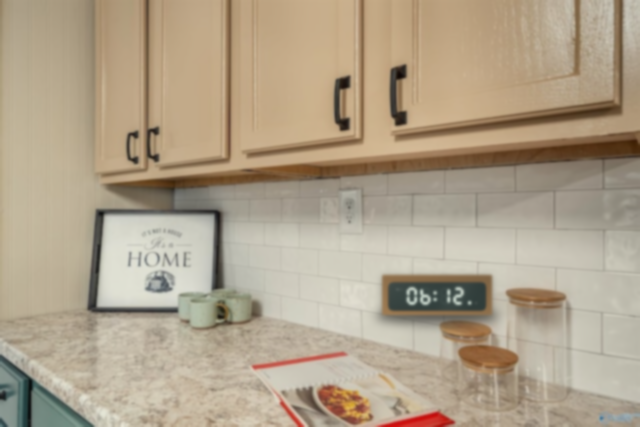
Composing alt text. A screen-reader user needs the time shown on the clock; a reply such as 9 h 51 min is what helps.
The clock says 6 h 12 min
